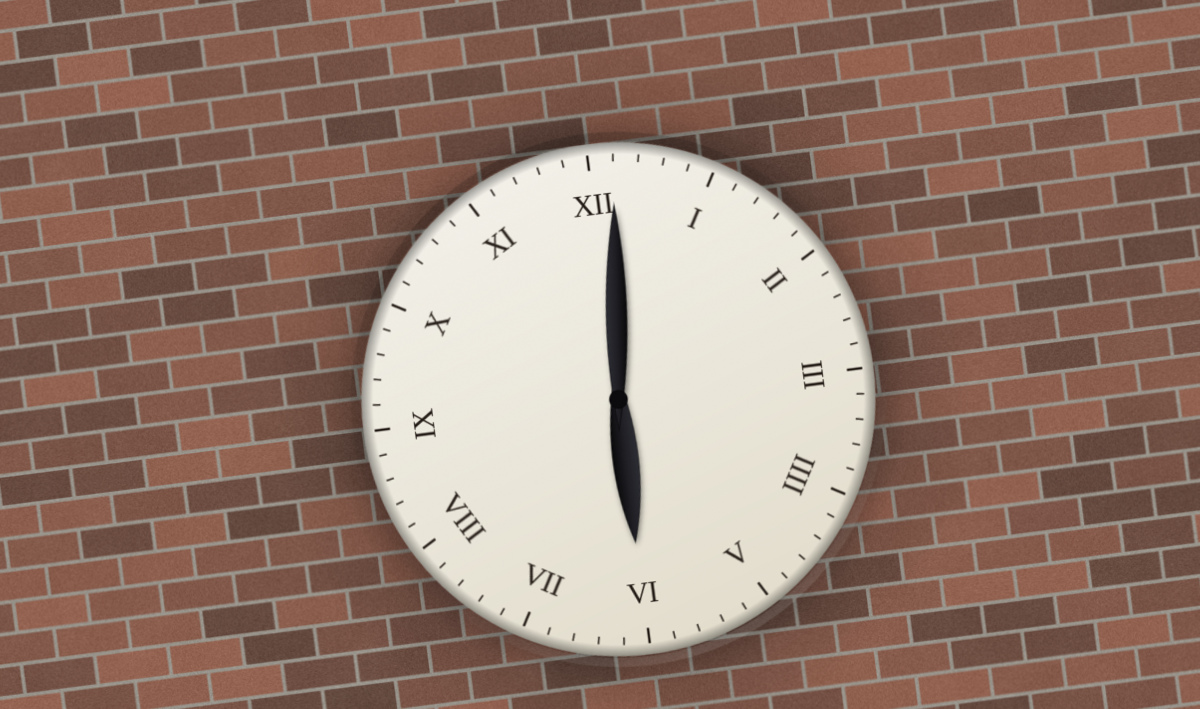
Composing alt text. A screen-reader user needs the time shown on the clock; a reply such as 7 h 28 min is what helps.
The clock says 6 h 01 min
